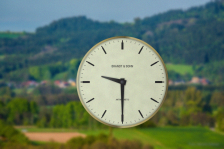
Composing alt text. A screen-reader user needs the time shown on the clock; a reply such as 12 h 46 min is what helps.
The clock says 9 h 30 min
